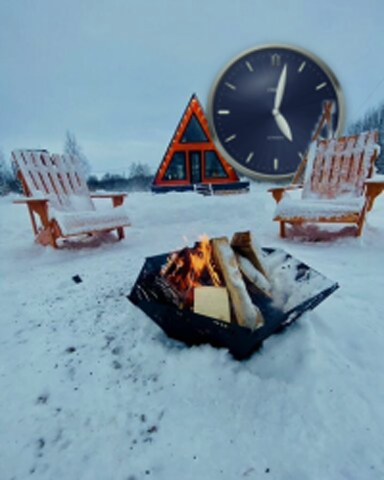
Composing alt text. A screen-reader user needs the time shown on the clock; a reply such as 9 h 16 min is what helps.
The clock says 5 h 02 min
